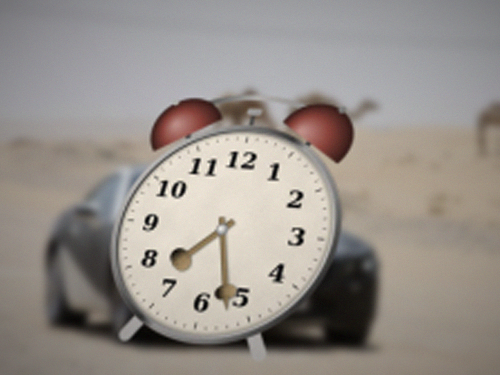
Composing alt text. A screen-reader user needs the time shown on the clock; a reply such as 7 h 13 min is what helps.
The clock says 7 h 27 min
